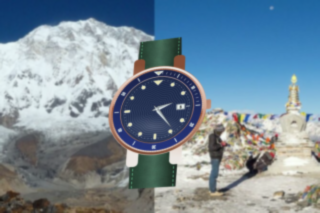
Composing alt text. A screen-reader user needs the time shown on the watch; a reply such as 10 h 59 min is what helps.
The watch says 2 h 24 min
